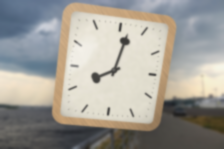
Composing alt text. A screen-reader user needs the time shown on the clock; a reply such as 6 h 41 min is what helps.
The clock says 8 h 02 min
